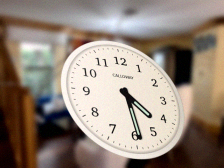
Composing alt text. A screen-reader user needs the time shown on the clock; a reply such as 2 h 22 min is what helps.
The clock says 4 h 29 min
